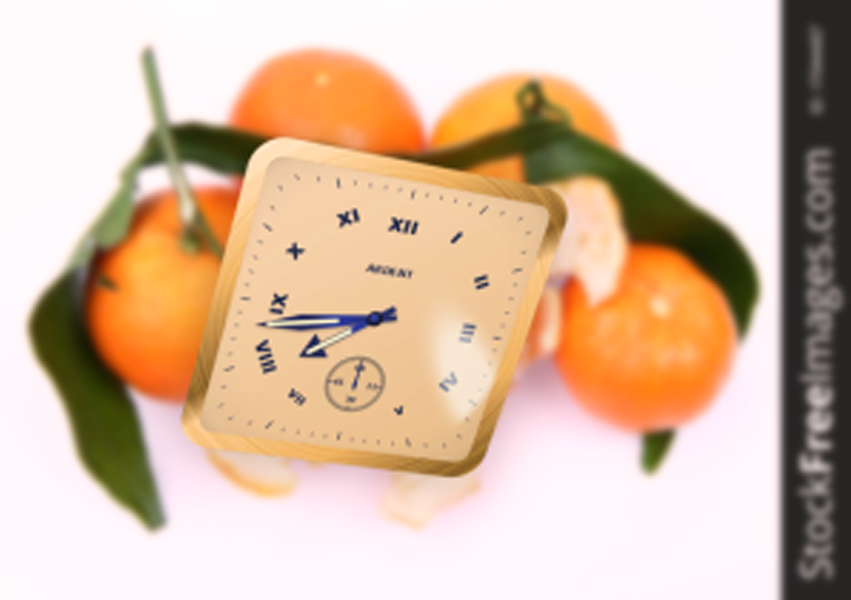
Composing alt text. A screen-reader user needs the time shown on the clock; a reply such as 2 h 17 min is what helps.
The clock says 7 h 43 min
